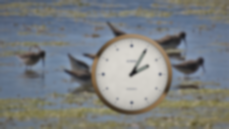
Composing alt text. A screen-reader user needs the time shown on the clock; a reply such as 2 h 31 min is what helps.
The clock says 2 h 05 min
